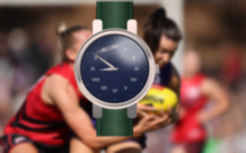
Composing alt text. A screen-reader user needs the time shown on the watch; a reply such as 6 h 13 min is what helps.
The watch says 8 h 51 min
